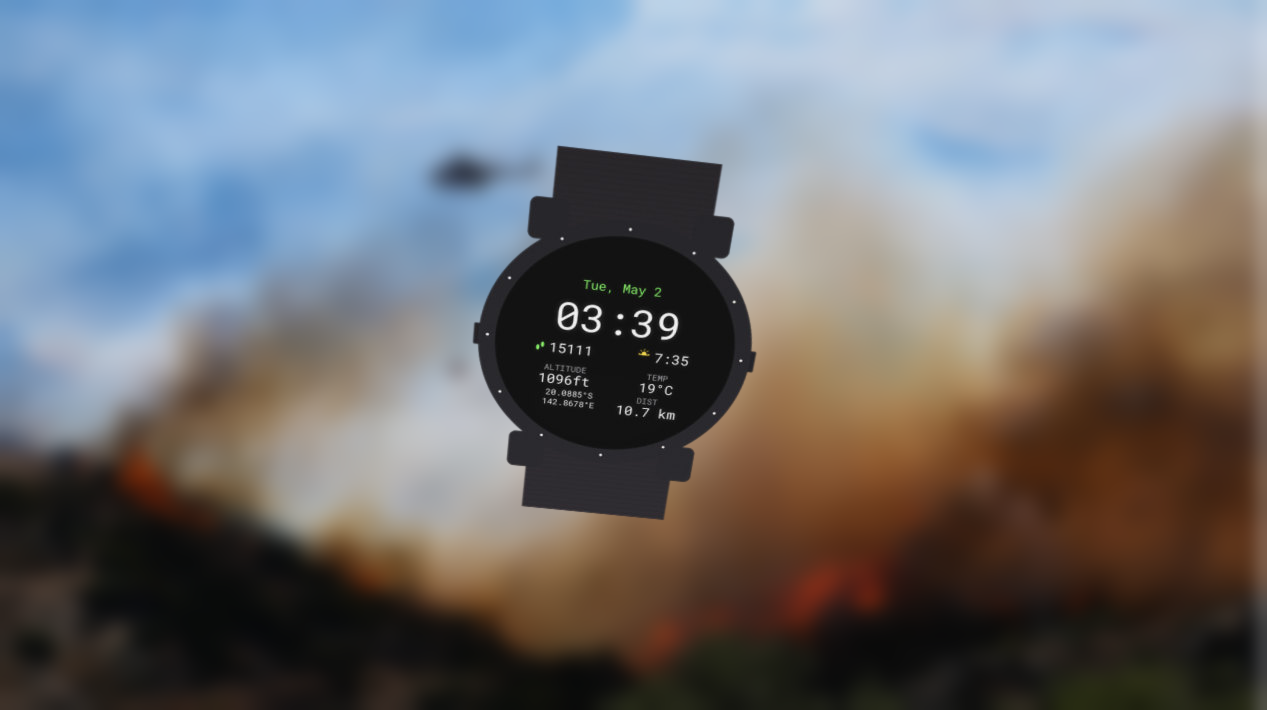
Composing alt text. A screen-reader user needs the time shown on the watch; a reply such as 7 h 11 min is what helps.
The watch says 3 h 39 min
